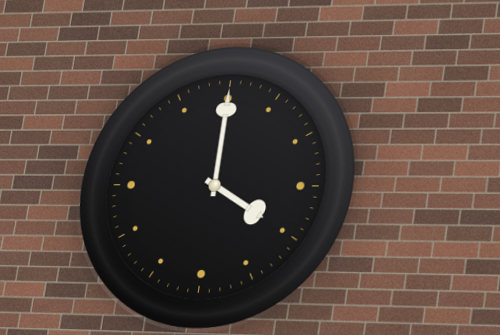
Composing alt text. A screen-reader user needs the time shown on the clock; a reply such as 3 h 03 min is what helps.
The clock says 4 h 00 min
